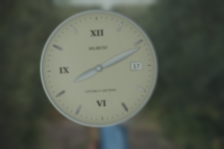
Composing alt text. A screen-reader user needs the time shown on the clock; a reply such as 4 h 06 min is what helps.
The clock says 8 h 11 min
